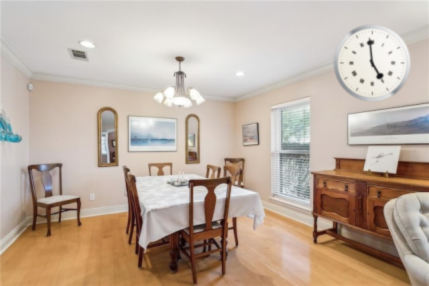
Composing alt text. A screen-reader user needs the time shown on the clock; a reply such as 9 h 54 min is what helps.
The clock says 4 h 59 min
